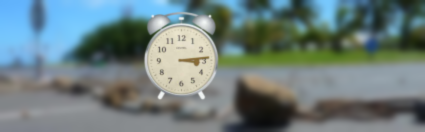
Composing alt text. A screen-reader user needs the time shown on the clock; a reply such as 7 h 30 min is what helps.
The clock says 3 h 14 min
